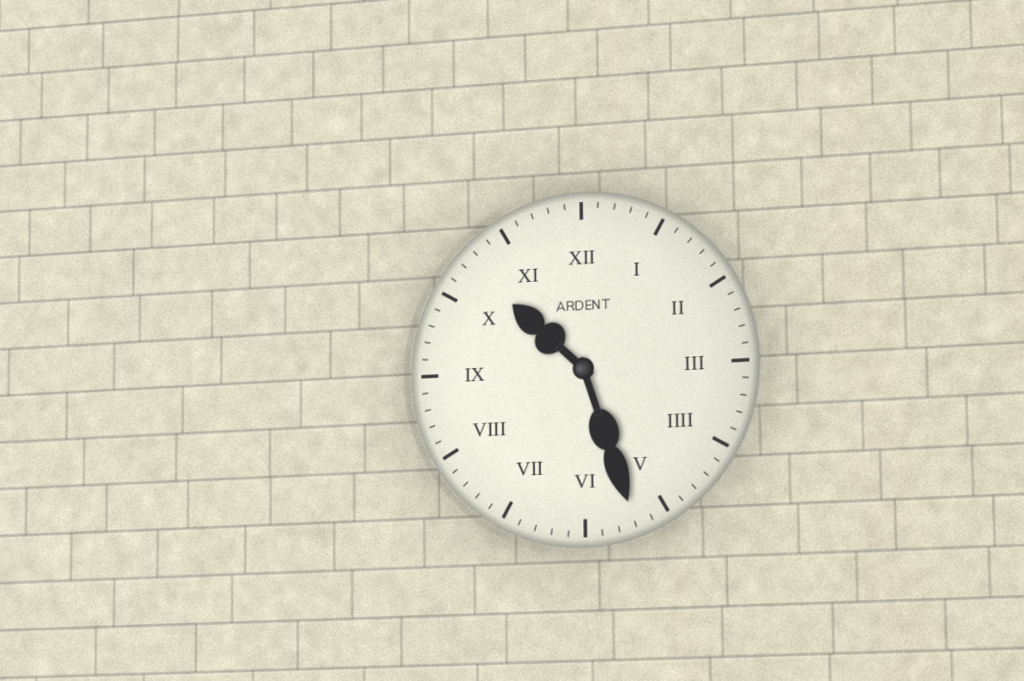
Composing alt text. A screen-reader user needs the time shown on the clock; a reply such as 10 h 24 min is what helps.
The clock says 10 h 27 min
